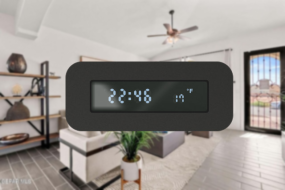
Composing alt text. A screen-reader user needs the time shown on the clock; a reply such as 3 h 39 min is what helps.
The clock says 22 h 46 min
